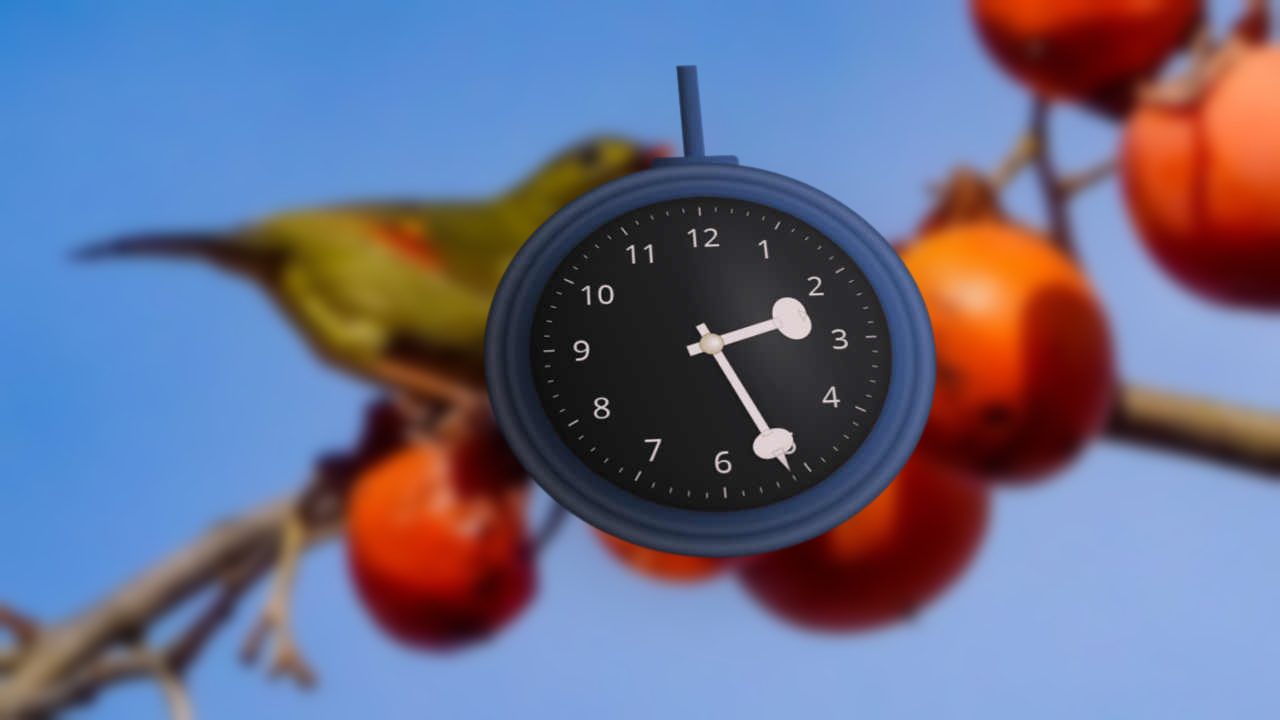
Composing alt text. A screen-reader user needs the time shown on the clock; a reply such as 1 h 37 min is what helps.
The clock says 2 h 26 min
